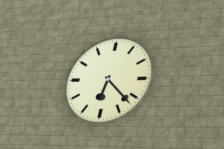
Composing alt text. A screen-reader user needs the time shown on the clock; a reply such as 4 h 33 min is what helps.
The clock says 6 h 22 min
